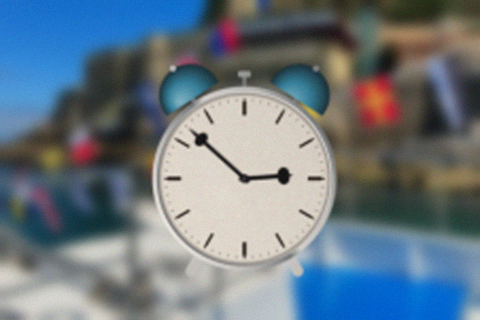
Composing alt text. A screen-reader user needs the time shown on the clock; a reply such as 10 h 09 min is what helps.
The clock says 2 h 52 min
